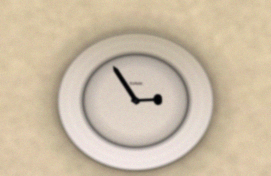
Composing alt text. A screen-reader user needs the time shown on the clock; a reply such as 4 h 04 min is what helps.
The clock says 2 h 55 min
